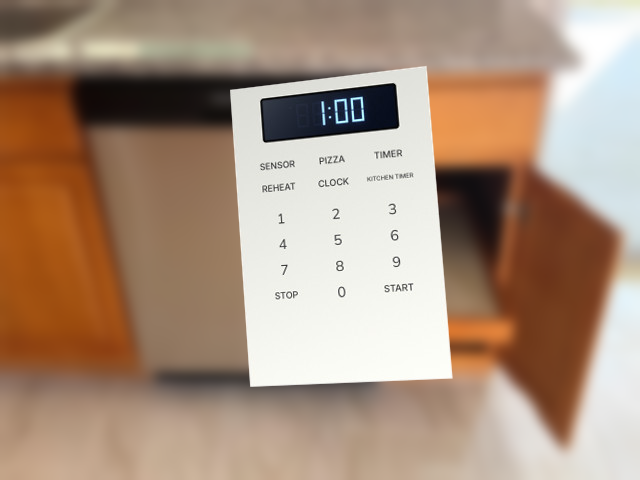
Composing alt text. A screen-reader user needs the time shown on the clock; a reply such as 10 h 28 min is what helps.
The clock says 1 h 00 min
